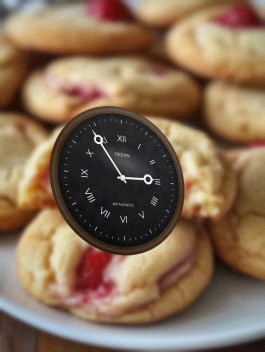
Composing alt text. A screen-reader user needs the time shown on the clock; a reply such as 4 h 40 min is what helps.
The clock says 2 h 54 min
